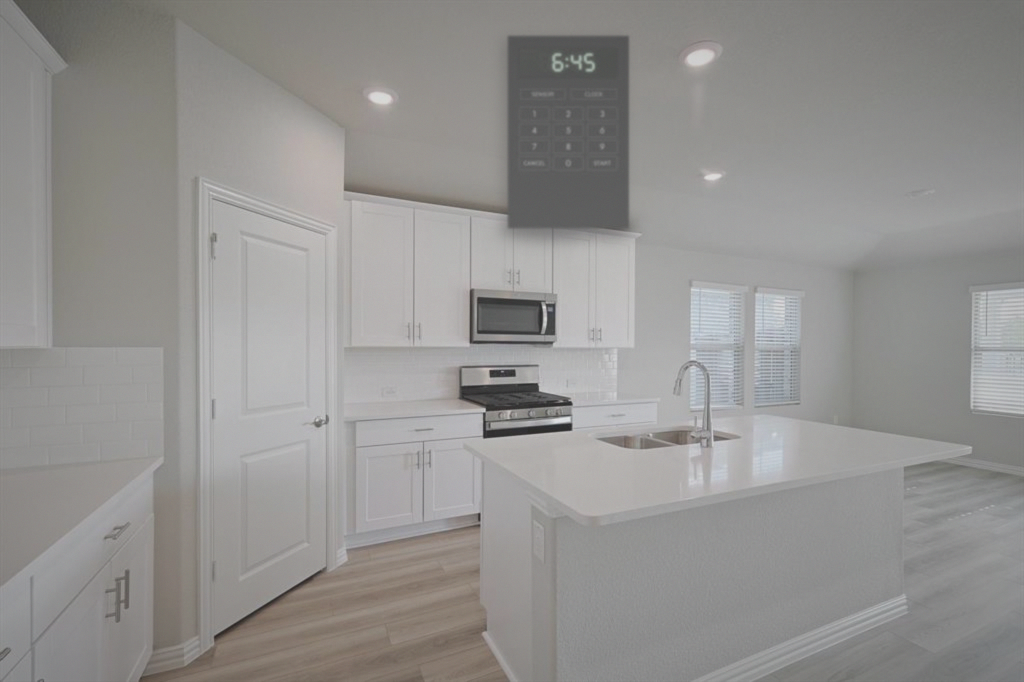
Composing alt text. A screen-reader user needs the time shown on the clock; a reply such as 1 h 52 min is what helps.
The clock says 6 h 45 min
